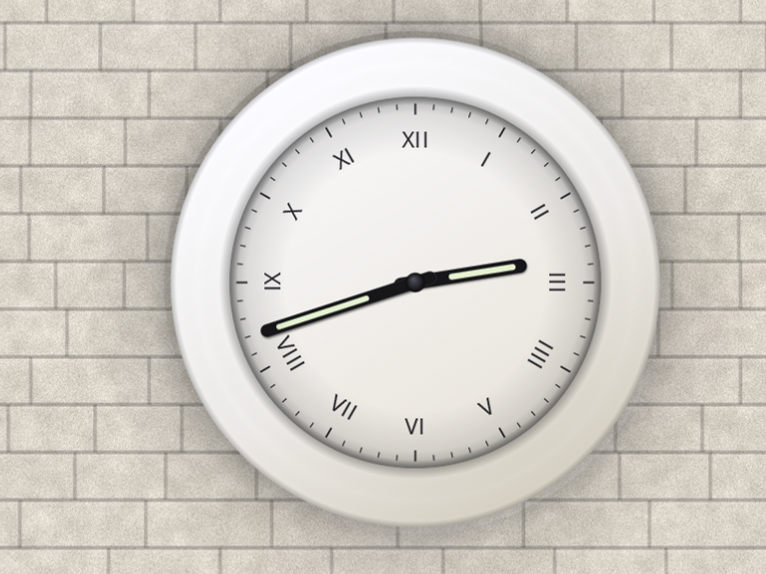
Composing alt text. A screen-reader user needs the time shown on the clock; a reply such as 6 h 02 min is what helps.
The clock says 2 h 42 min
